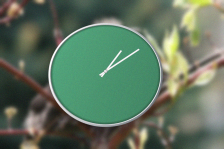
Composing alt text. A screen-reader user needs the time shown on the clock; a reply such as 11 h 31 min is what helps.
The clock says 1 h 09 min
